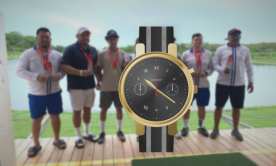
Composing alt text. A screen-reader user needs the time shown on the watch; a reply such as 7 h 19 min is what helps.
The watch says 10 h 21 min
